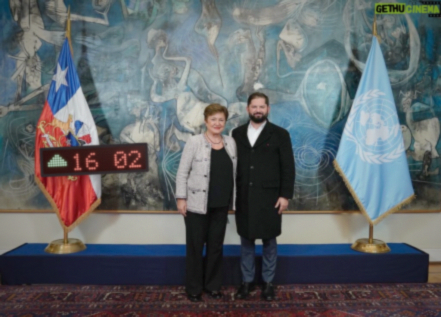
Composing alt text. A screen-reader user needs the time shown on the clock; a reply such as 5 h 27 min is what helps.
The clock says 16 h 02 min
